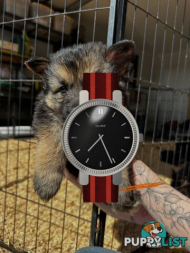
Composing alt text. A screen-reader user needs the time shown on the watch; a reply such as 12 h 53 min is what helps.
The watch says 7 h 26 min
